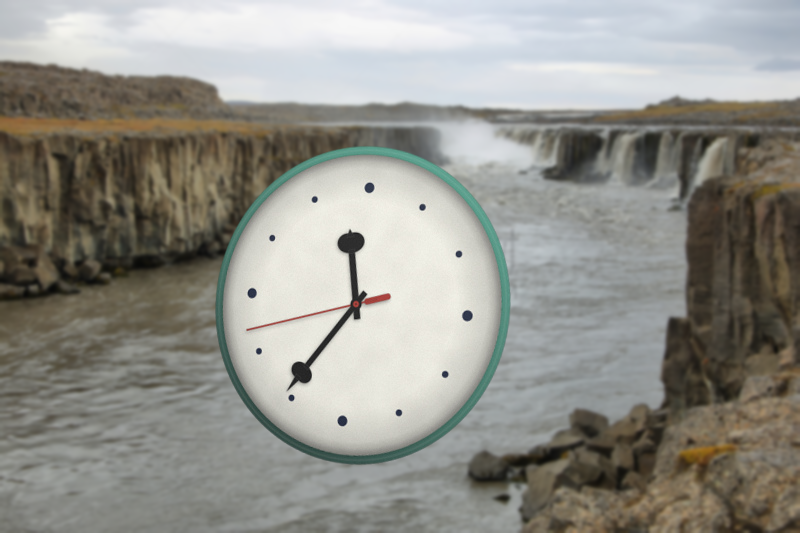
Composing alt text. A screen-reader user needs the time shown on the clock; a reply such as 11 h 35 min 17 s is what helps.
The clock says 11 h 35 min 42 s
